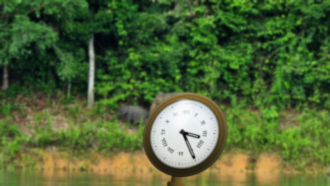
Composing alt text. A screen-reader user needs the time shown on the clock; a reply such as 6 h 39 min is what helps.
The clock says 3 h 25 min
